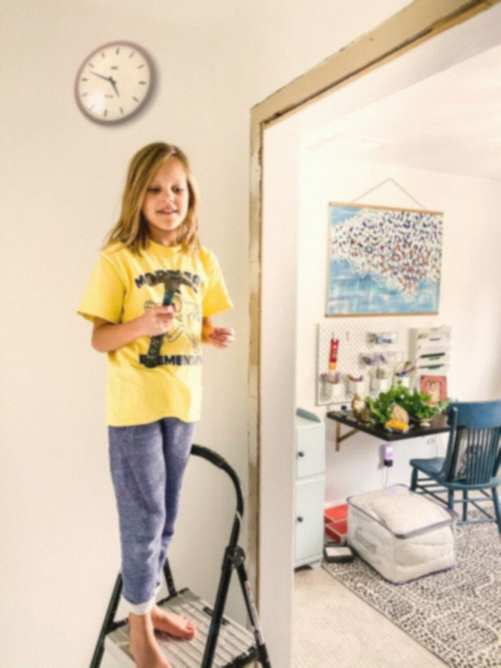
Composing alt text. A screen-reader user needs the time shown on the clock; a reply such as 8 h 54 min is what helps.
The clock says 4 h 48 min
